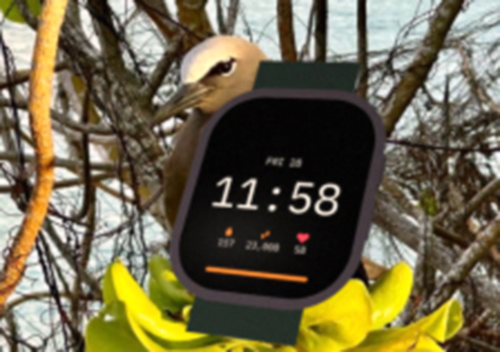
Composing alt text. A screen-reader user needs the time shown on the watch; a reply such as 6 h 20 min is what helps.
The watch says 11 h 58 min
